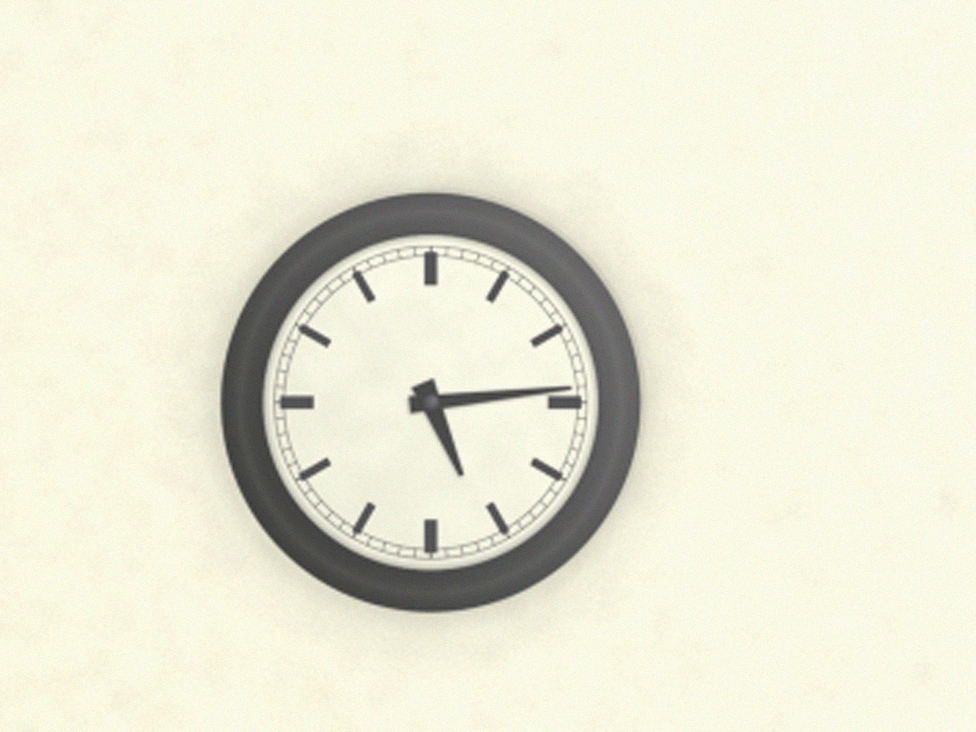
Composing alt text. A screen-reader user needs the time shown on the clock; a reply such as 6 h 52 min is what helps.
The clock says 5 h 14 min
